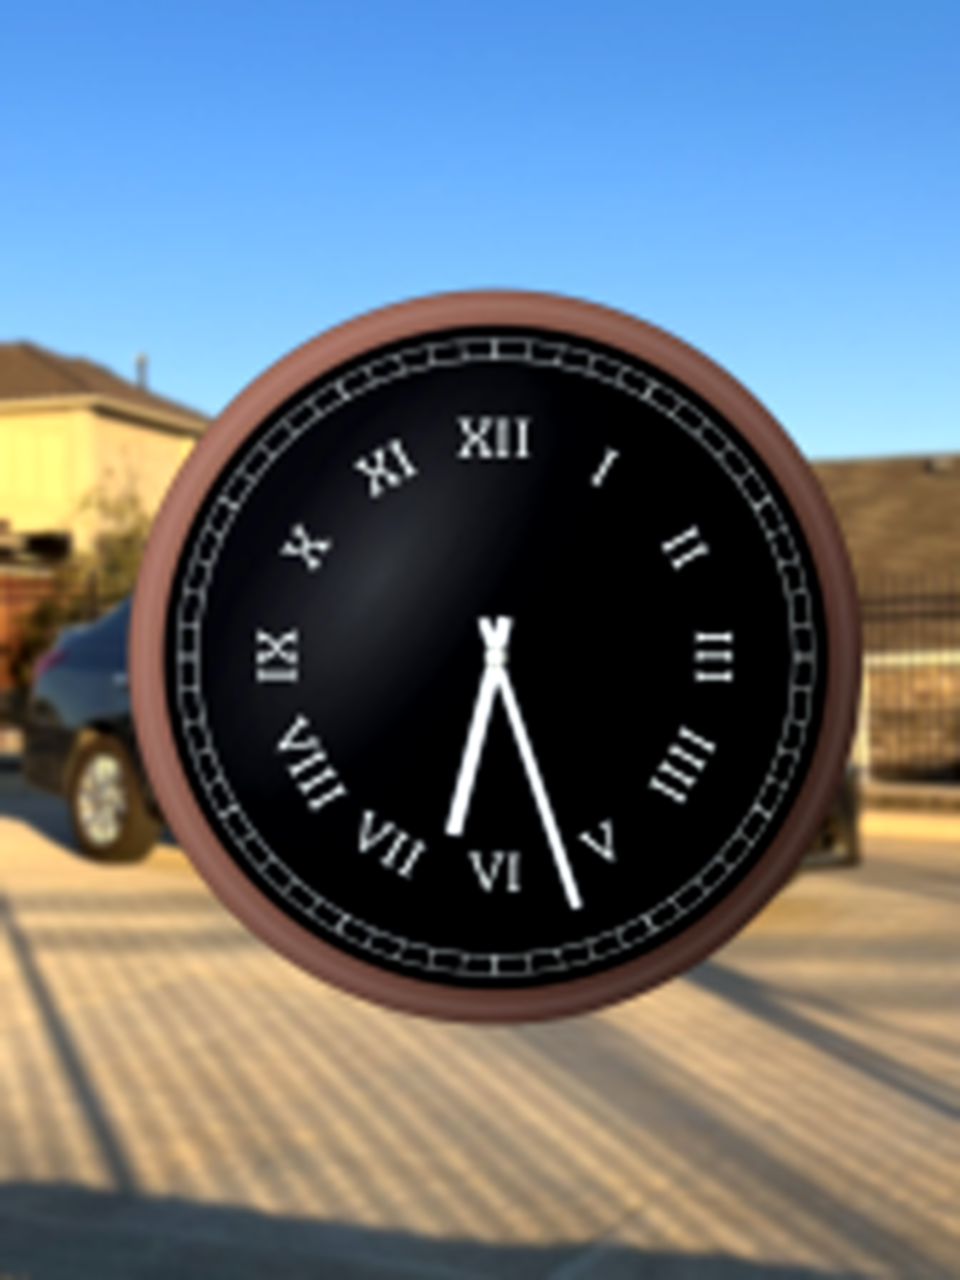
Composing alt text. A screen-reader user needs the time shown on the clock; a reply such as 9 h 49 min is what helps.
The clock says 6 h 27 min
